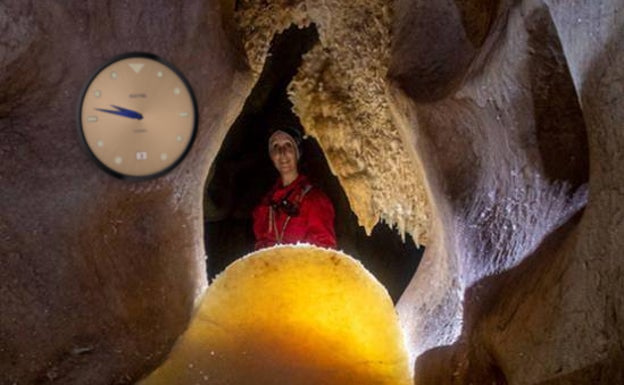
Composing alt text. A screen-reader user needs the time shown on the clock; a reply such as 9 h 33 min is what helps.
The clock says 9 h 47 min
